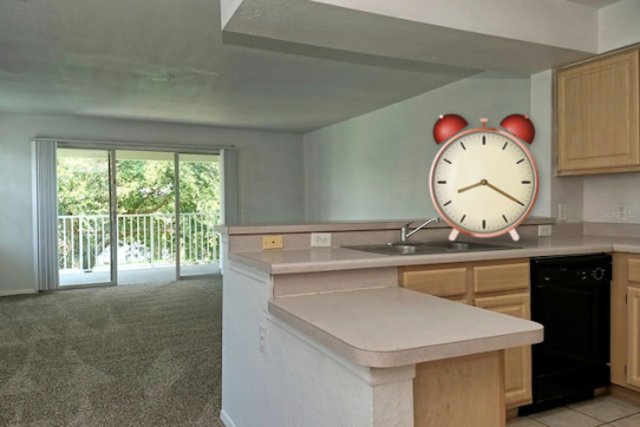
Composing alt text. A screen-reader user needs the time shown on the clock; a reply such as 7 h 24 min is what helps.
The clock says 8 h 20 min
